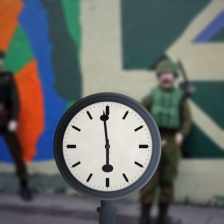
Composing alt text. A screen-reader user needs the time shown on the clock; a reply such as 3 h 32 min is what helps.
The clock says 5 h 59 min
